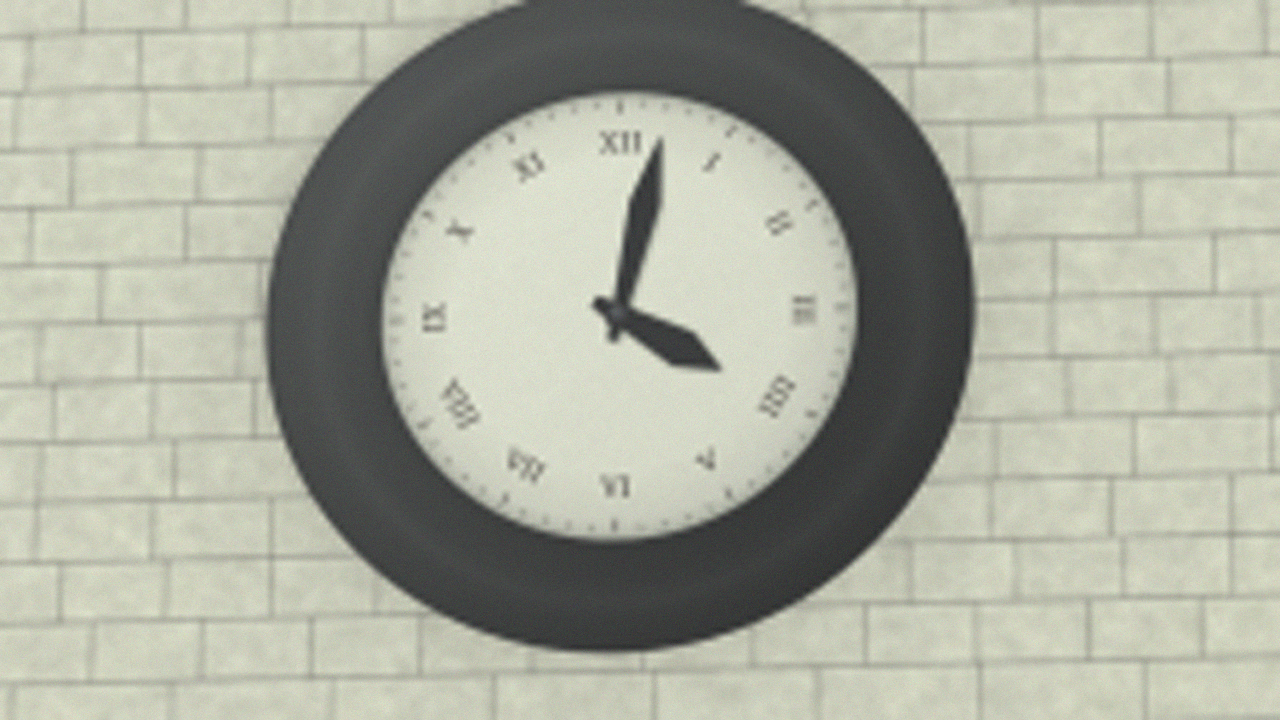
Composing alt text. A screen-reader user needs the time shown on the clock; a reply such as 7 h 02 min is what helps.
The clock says 4 h 02 min
